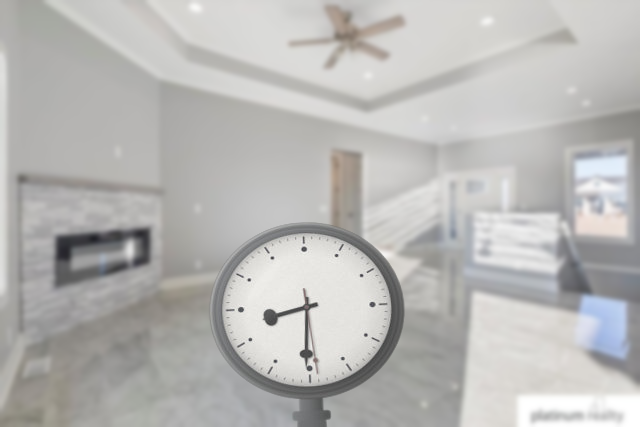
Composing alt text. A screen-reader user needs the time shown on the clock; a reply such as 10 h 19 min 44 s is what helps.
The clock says 8 h 30 min 29 s
